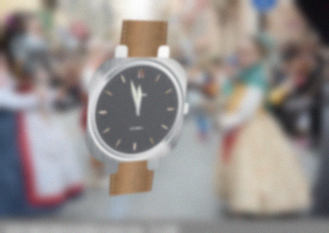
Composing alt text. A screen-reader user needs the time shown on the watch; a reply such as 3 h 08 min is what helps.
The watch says 11 h 57 min
